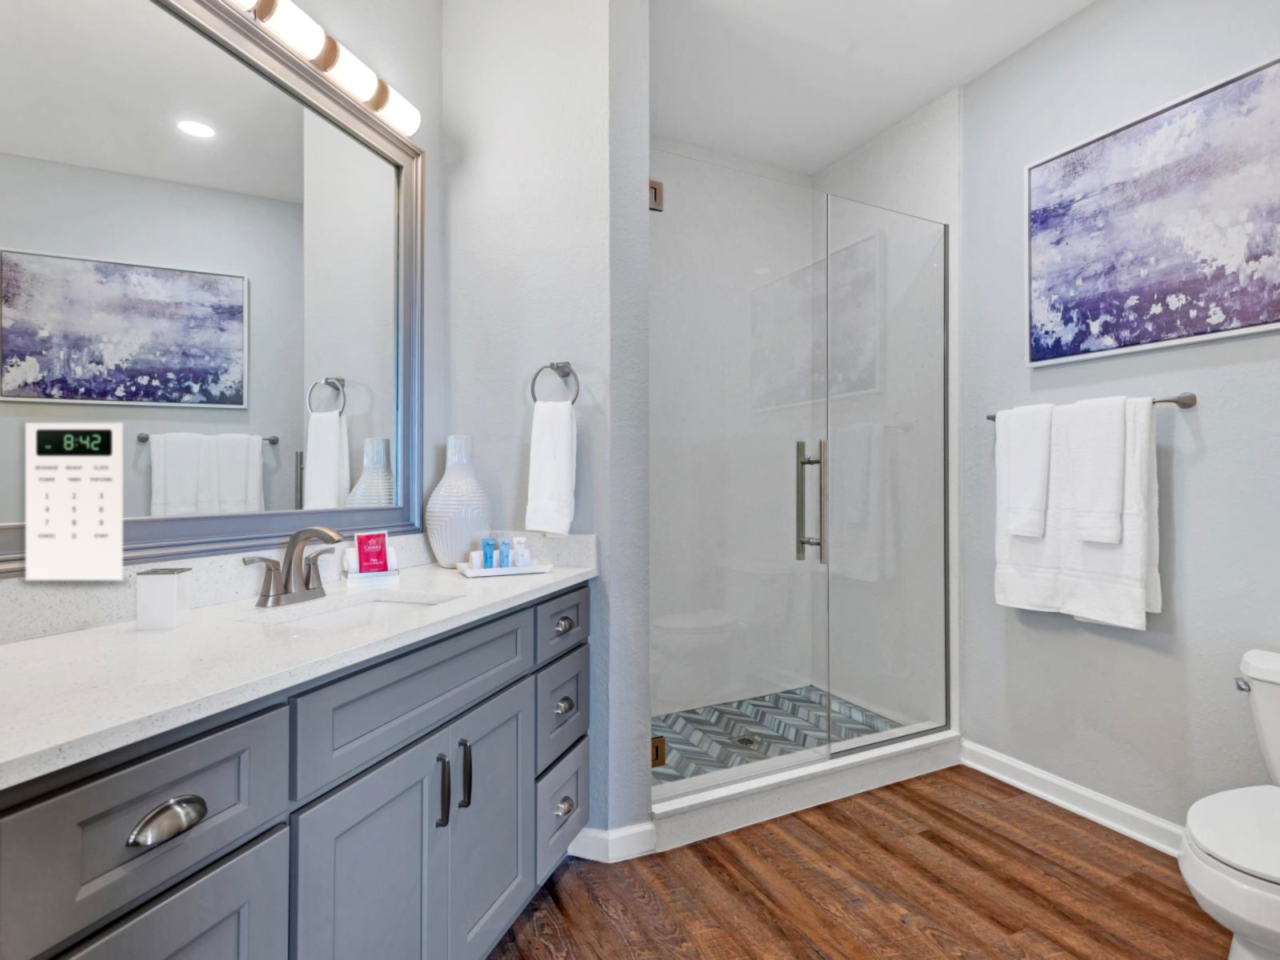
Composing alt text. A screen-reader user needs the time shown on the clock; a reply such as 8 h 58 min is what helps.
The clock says 8 h 42 min
